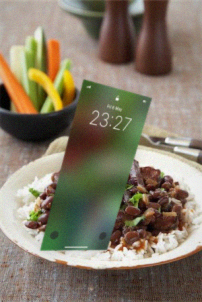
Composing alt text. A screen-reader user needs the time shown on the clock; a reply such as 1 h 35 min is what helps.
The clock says 23 h 27 min
